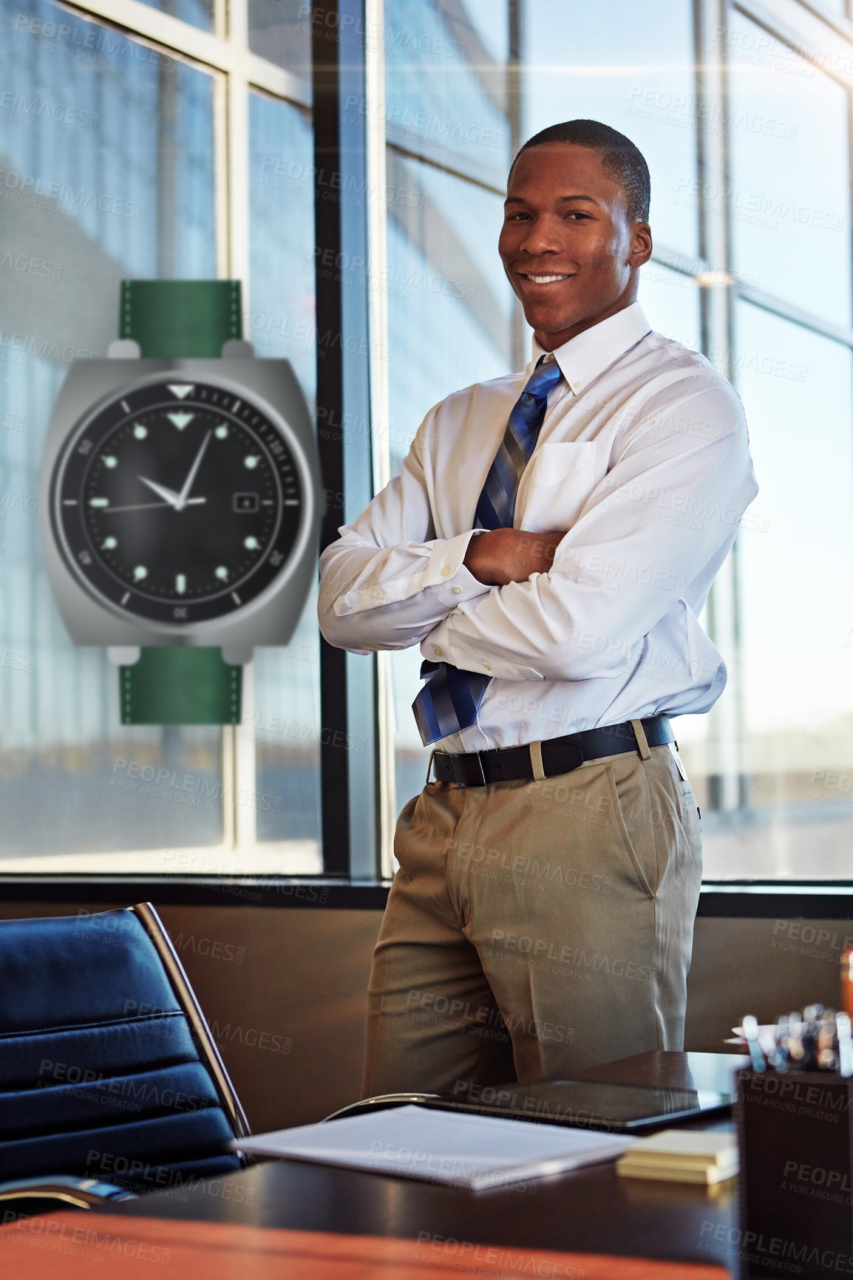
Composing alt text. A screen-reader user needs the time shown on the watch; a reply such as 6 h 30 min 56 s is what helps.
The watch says 10 h 03 min 44 s
